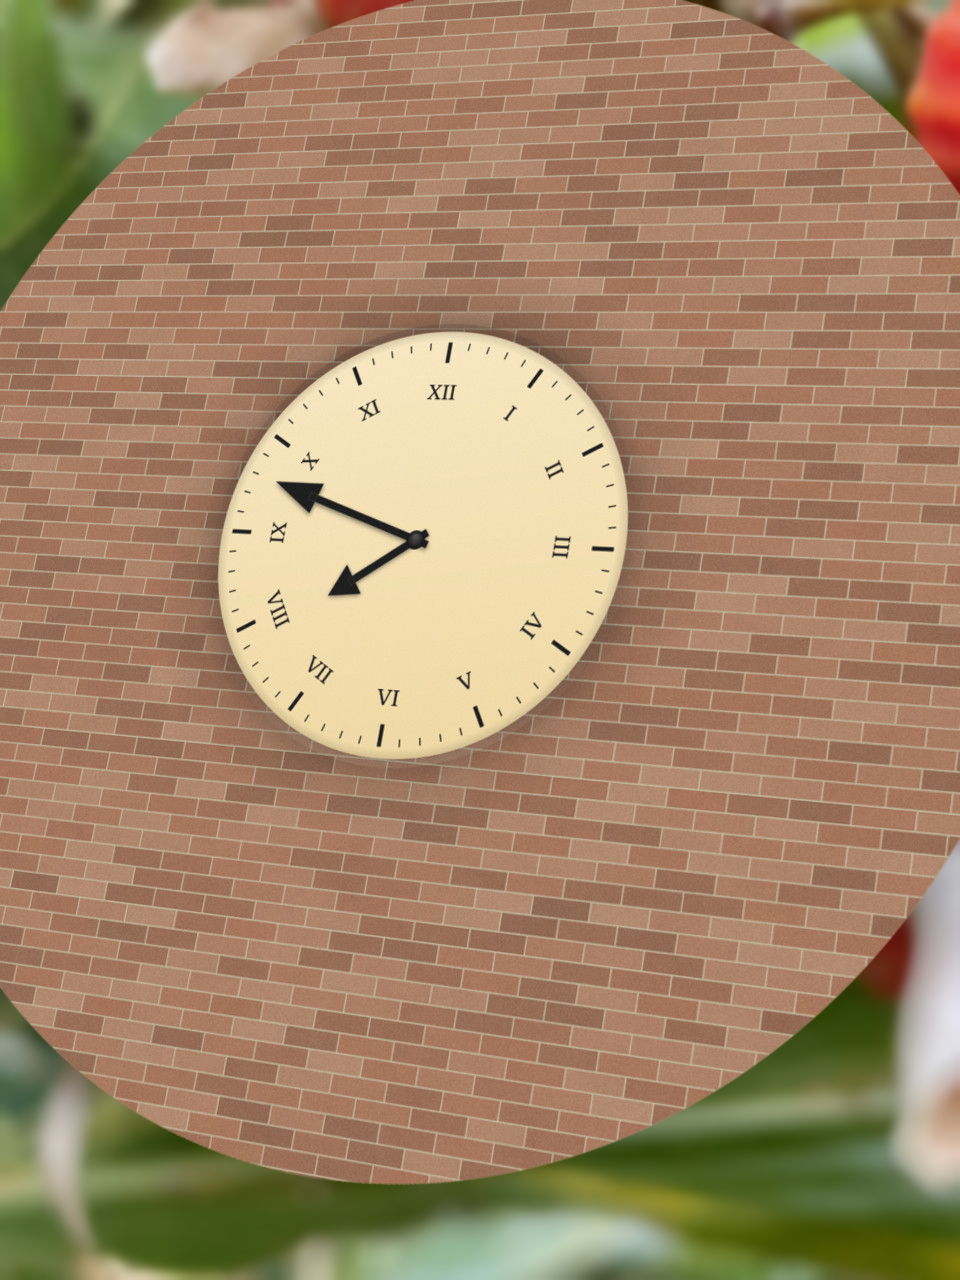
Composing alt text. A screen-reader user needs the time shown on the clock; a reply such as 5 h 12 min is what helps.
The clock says 7 h 48 min
